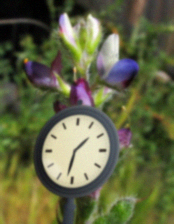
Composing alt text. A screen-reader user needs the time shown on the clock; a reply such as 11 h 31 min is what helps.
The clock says 1 h 32 min
